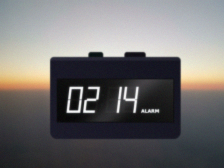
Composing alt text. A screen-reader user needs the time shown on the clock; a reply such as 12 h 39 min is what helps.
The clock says 2 h 14 min
